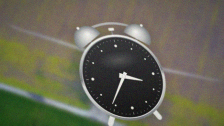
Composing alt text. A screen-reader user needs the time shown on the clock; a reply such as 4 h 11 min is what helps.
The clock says 3 h 36 min
